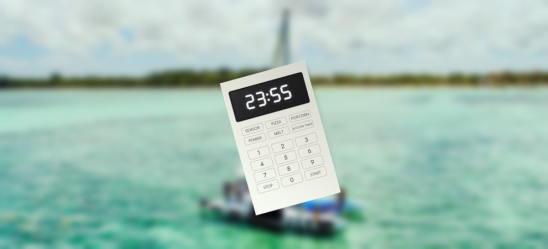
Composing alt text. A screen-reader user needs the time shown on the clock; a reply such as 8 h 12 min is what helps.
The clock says 23 h 55 min
